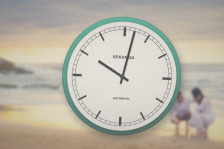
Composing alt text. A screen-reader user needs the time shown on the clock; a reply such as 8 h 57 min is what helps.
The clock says 10 h 02 min
